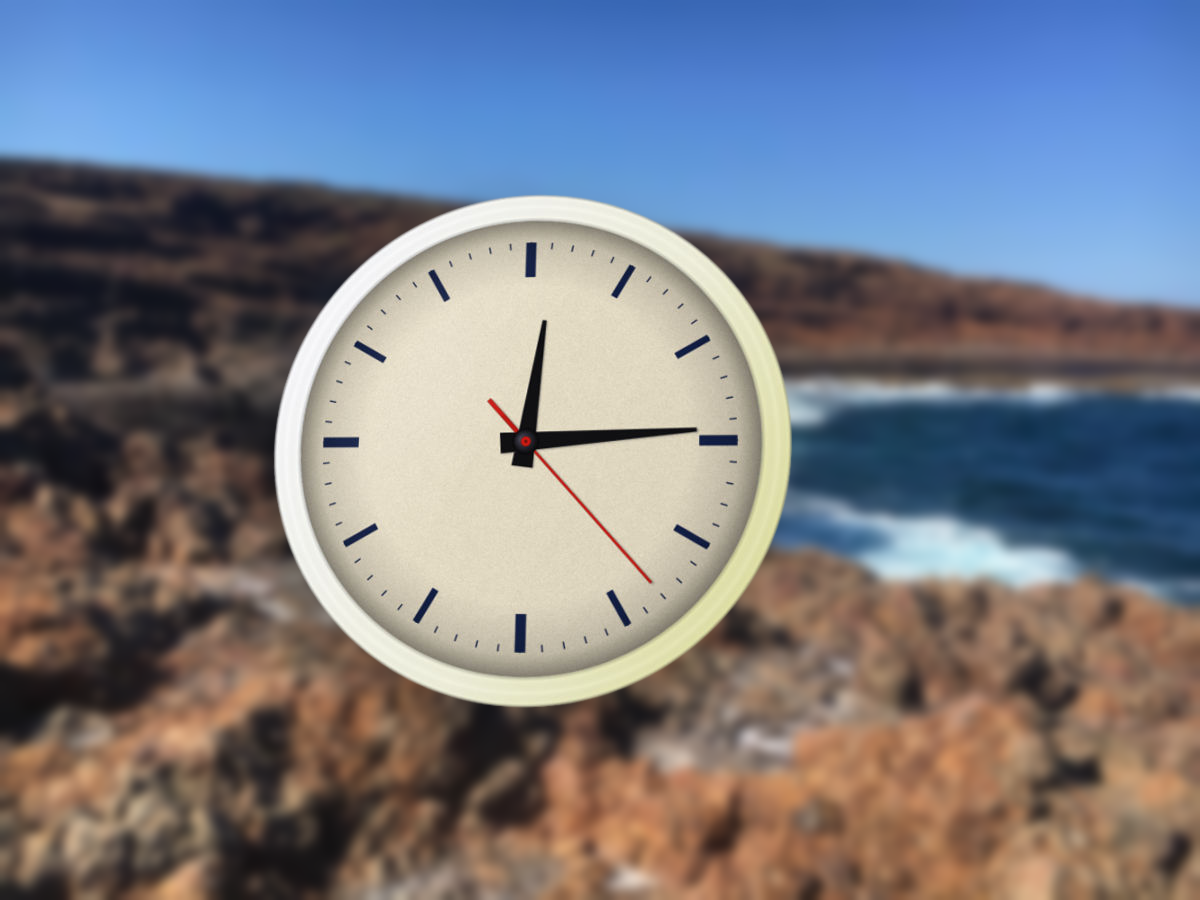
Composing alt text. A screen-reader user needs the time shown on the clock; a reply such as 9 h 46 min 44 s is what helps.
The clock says 12 h 14 min 23 s
